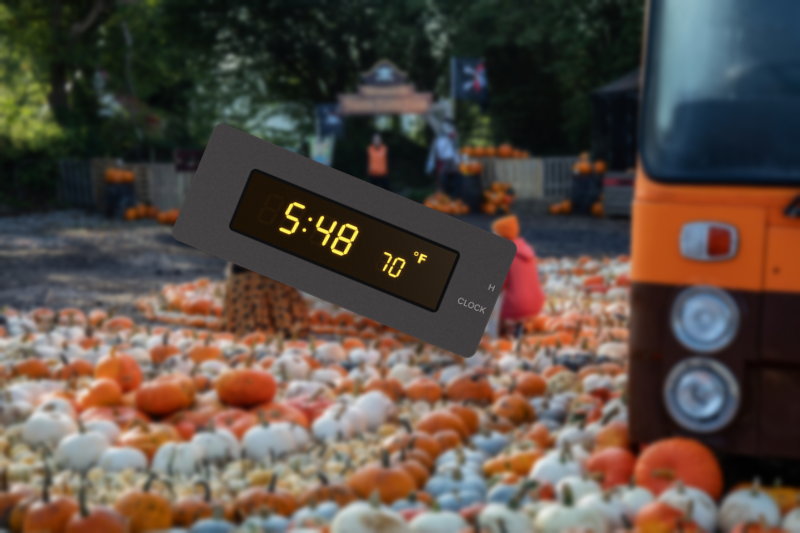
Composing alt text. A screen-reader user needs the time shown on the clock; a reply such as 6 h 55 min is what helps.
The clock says 5 h 48 min
